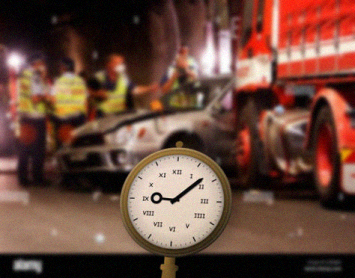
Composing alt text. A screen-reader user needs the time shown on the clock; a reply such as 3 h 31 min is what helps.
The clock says 9 h 08 min
